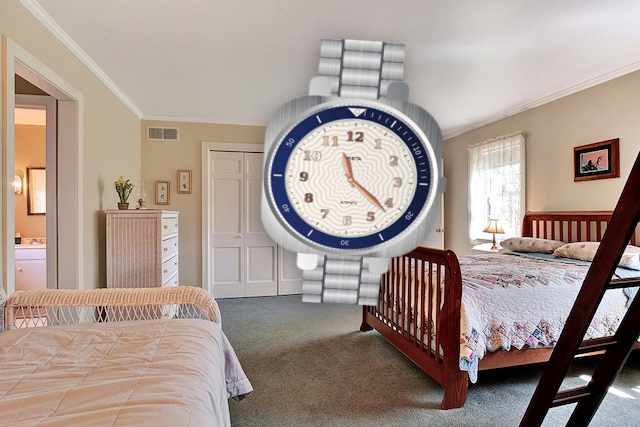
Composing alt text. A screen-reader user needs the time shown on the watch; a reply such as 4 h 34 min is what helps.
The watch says 11 h 22 min
